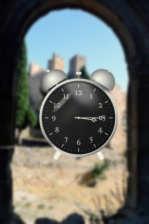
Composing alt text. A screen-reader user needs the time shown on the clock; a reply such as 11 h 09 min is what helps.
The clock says 3 h 15 min
